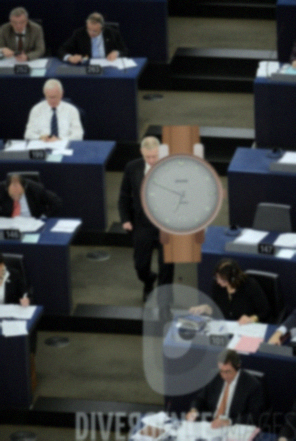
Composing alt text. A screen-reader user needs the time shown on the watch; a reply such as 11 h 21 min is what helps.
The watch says 6 h 49 min
